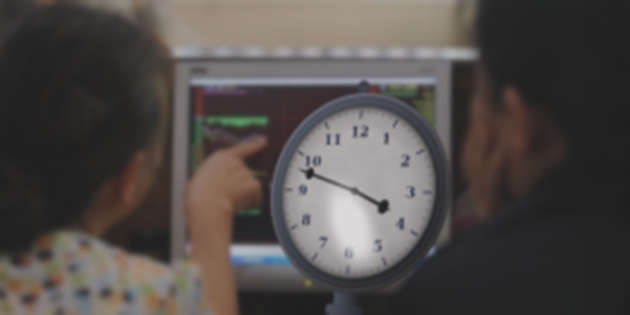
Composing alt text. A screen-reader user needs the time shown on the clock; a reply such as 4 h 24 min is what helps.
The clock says 3 h 48 min
